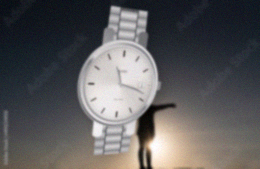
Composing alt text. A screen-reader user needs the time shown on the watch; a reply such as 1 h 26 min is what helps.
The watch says 11 h 18 min
